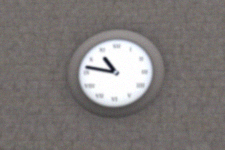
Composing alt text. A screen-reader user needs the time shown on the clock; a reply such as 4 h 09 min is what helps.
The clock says 10 h 47 min
